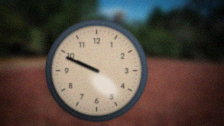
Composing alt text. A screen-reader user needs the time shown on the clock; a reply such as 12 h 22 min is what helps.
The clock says 9 h 49 min
